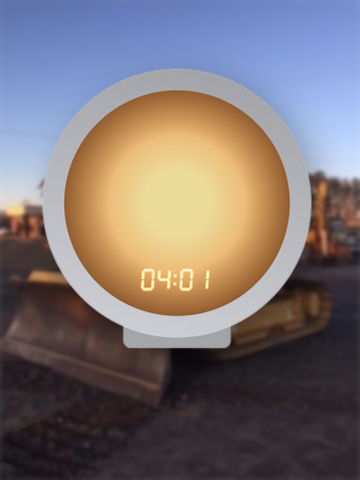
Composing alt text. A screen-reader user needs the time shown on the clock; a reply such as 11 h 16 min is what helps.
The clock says 4 h 01 min
